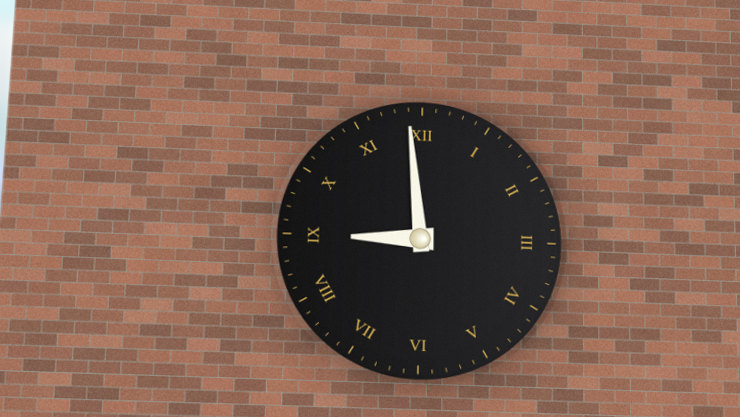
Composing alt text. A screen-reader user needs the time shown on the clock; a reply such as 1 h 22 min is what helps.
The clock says 8 h 59 min
